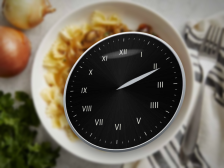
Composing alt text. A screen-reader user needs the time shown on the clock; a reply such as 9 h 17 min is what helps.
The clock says 2 h 11 min
